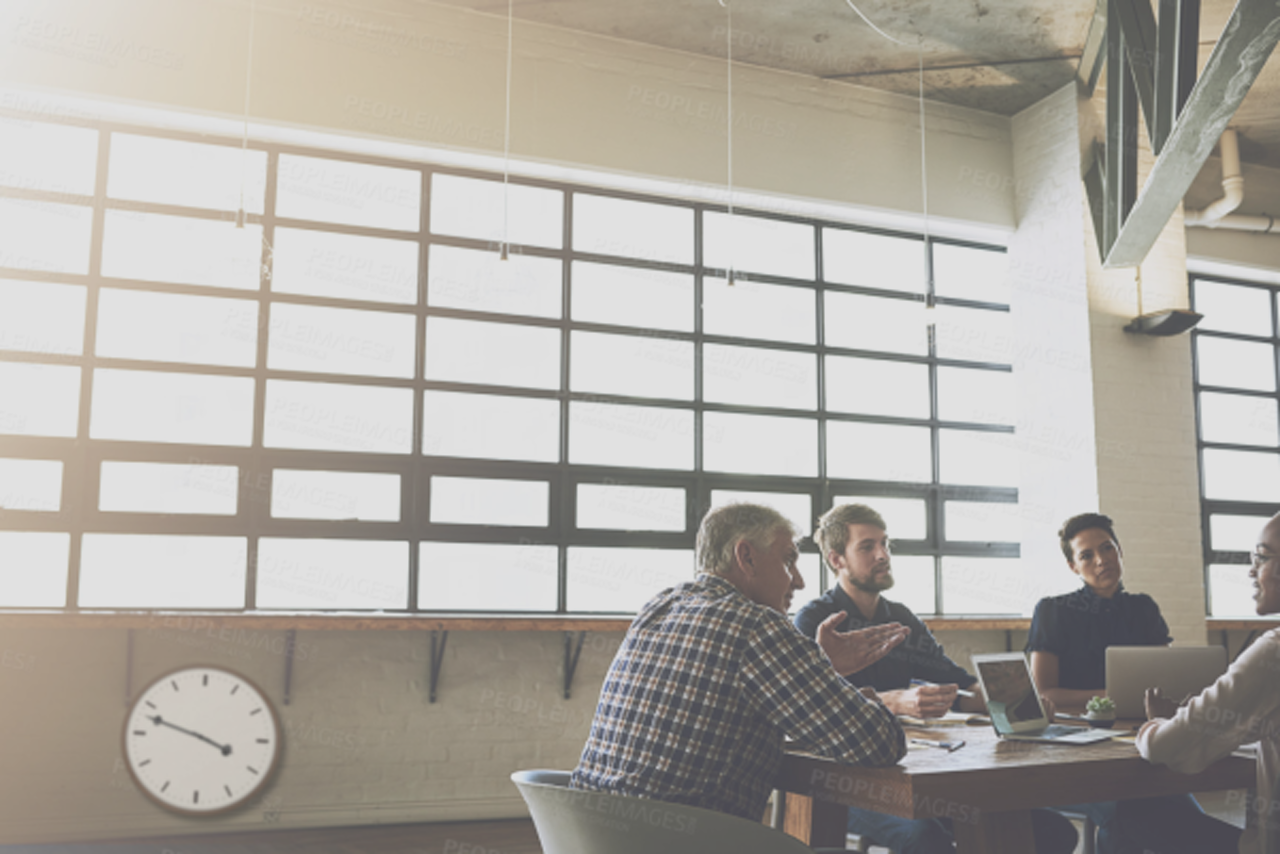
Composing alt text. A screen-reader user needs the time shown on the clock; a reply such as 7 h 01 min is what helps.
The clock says 3 h 48 min
